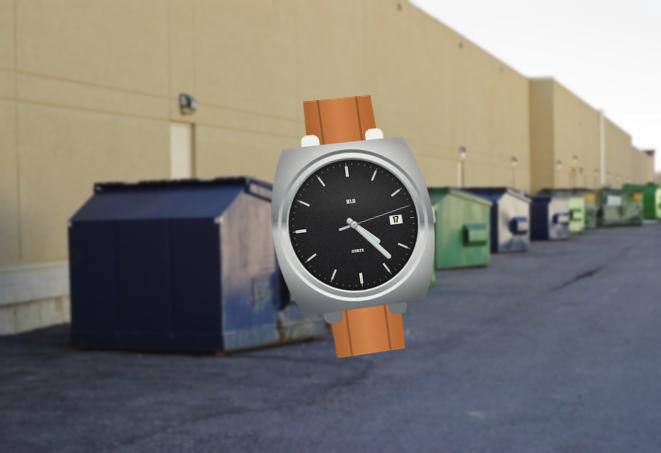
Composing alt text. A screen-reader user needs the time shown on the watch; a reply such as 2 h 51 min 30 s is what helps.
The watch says 4 h 23 min 13 s
